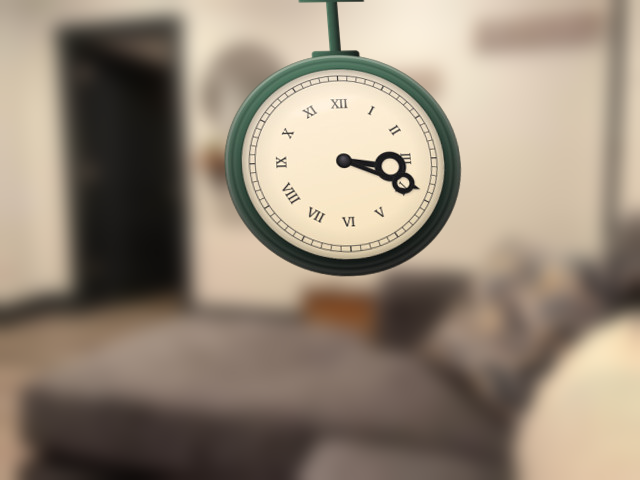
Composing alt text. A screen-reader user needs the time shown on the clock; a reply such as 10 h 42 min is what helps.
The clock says 3 h 19 min
